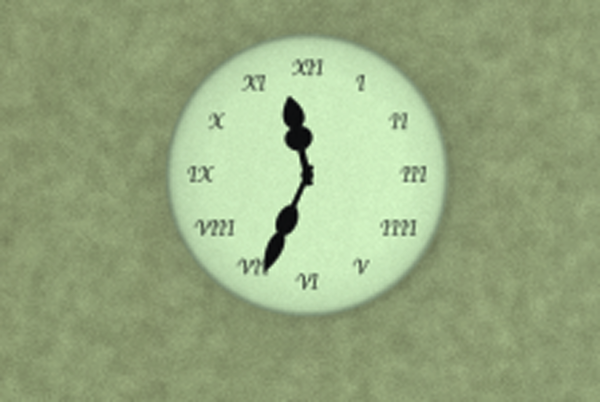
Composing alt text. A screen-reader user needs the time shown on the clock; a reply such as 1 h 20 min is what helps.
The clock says 11 h 34 min
